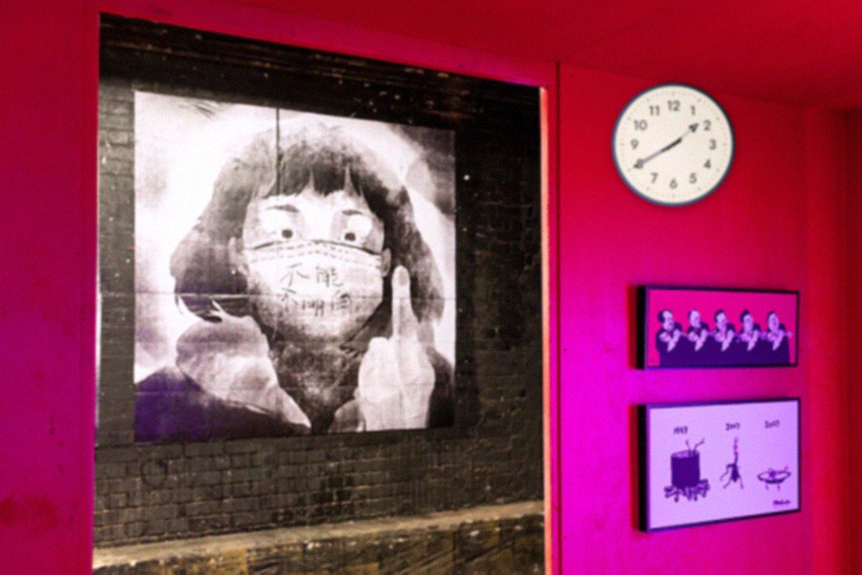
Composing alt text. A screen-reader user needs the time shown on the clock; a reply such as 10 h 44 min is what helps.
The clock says 1 h 40 min
